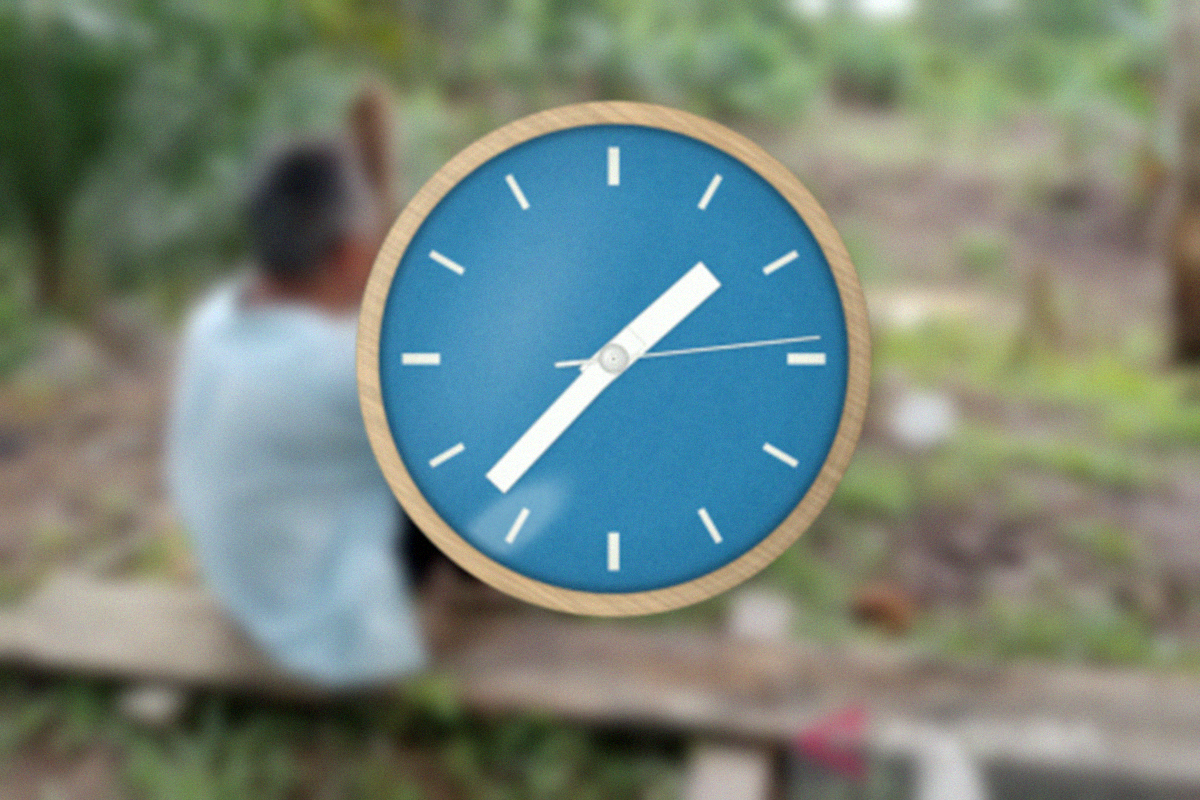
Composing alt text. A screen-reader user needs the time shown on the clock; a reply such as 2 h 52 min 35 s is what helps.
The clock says 1 h 37 min 14 s
